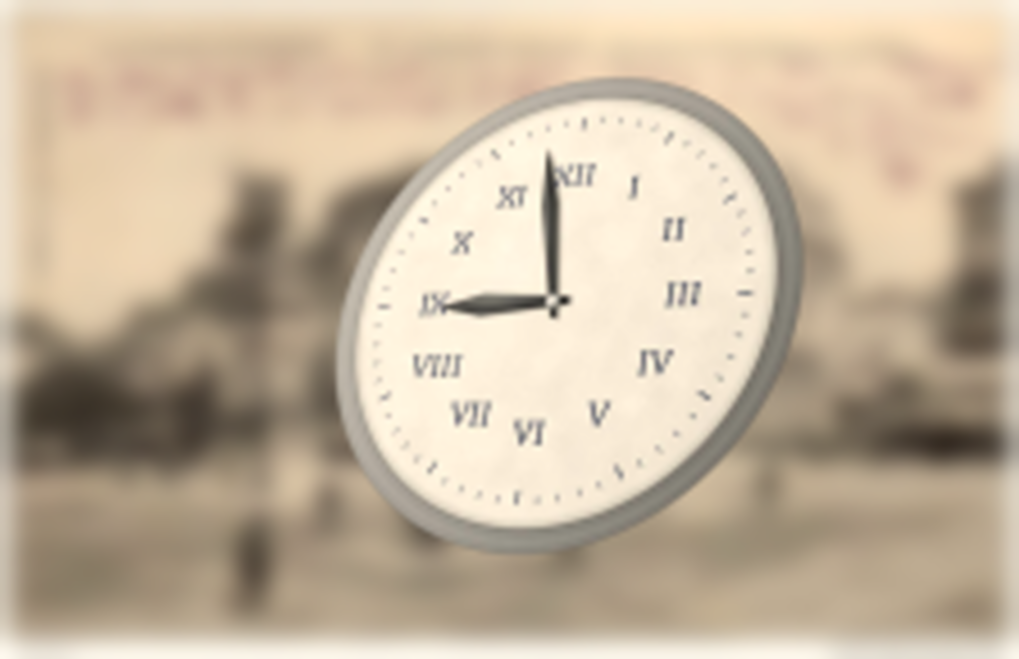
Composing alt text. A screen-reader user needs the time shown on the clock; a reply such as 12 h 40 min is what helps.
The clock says 8 h 58 min
